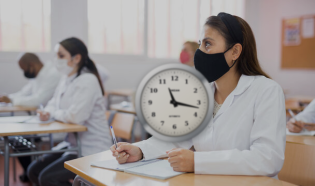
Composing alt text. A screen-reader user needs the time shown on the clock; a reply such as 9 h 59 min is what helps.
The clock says 11 h 17 min
